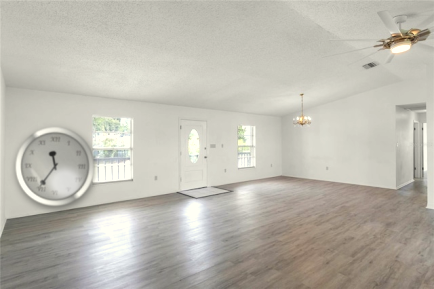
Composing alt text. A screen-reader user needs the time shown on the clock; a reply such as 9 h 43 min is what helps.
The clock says 11 h 36 min
